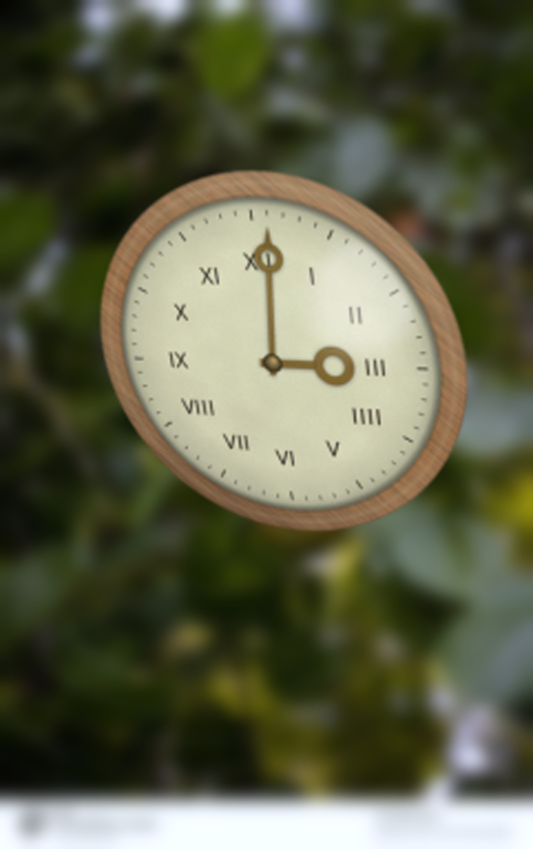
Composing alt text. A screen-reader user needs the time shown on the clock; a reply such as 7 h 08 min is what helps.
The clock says 3 h 01 min
